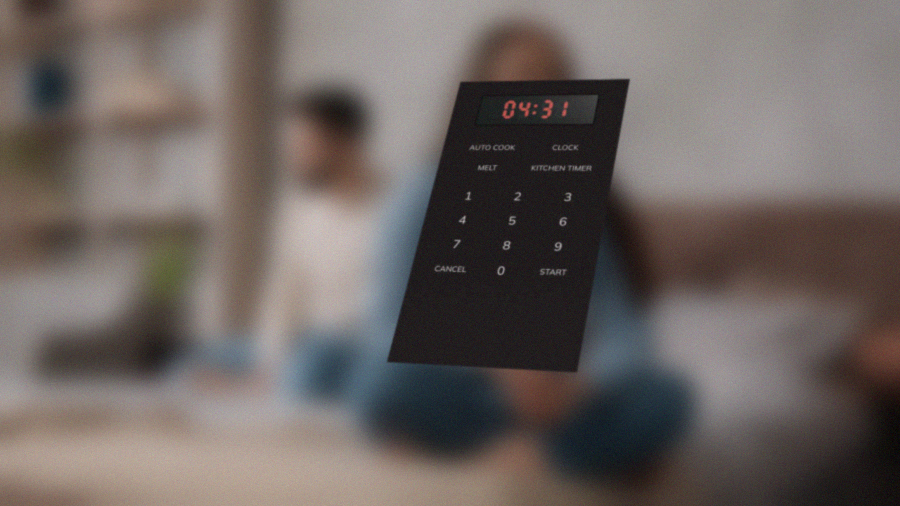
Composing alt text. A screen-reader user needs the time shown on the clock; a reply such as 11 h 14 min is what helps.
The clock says 4 h 31 min
